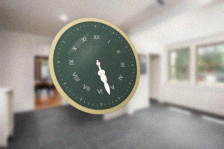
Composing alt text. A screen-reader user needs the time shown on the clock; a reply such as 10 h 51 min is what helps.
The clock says 5 h 27 min
